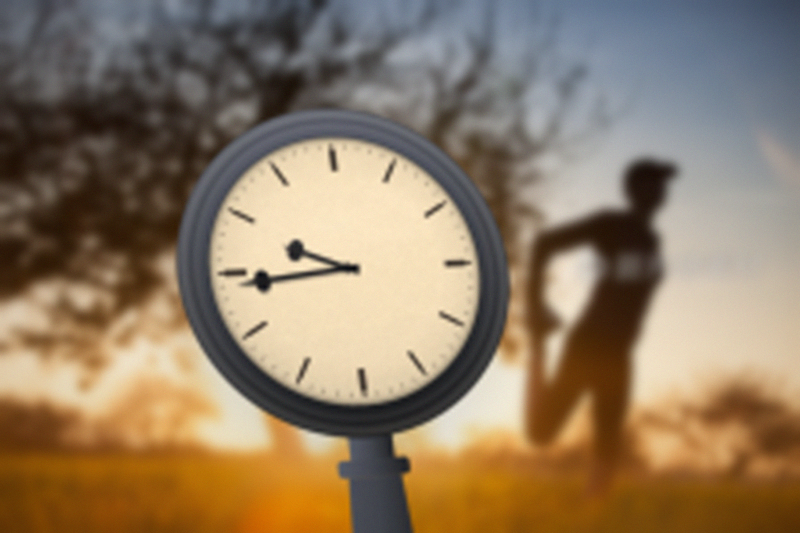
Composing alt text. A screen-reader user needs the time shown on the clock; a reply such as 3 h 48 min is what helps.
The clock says 9 h 44 min
